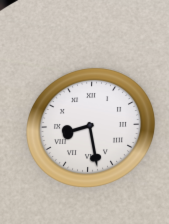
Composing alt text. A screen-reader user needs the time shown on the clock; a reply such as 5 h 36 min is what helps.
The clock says 8 h 28 min
